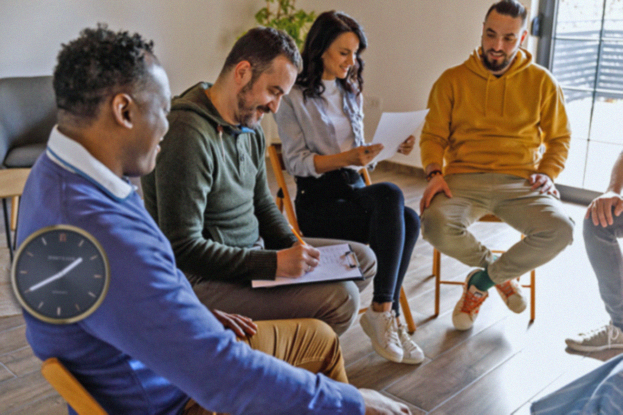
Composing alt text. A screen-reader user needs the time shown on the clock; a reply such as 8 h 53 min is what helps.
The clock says 1 h 40 min
